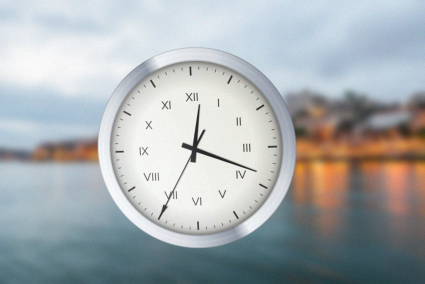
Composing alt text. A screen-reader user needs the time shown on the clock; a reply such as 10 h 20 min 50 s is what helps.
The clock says 12 h 18 min 35 s
